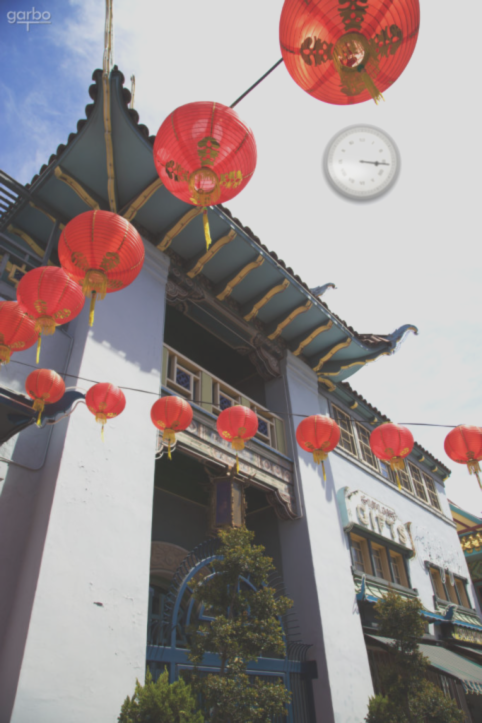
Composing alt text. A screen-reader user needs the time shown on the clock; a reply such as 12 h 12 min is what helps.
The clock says 3 h 16 min
